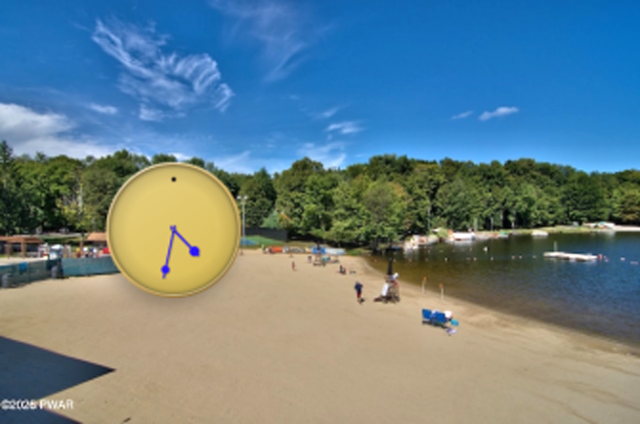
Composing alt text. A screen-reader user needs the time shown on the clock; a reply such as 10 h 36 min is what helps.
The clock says 4 h 32 min
